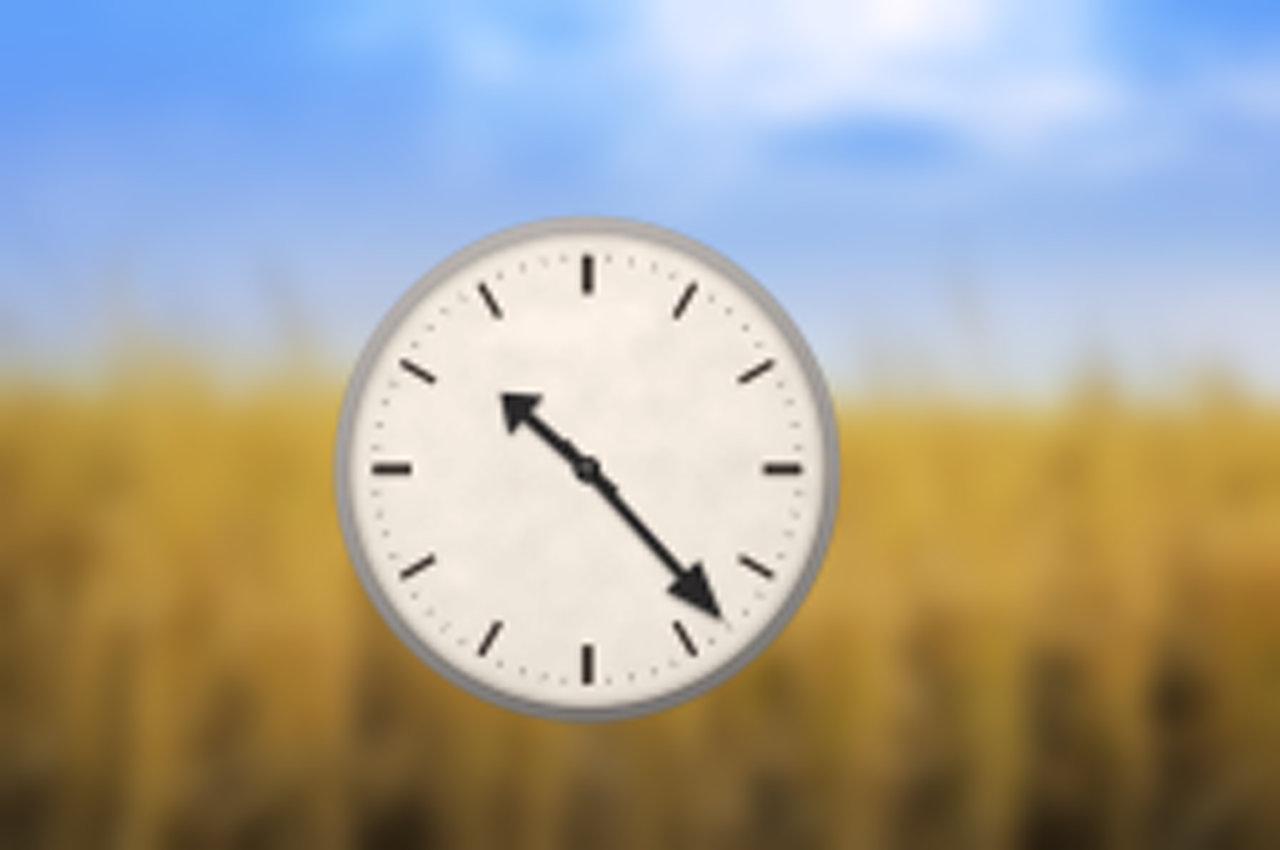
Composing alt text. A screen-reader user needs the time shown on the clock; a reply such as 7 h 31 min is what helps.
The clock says 10 h 23 min
